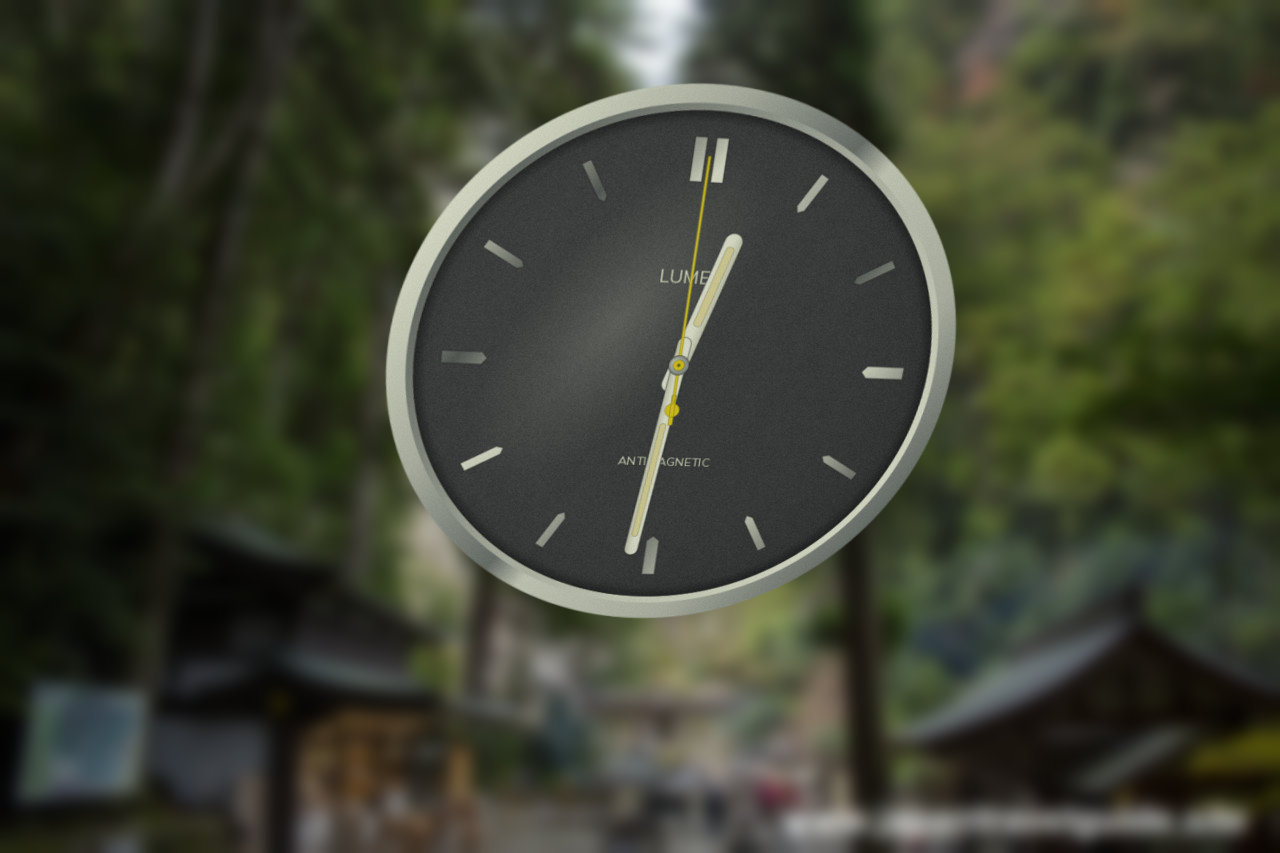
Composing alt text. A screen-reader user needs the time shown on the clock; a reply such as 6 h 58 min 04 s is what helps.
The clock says 12 h 31 min 00 s
